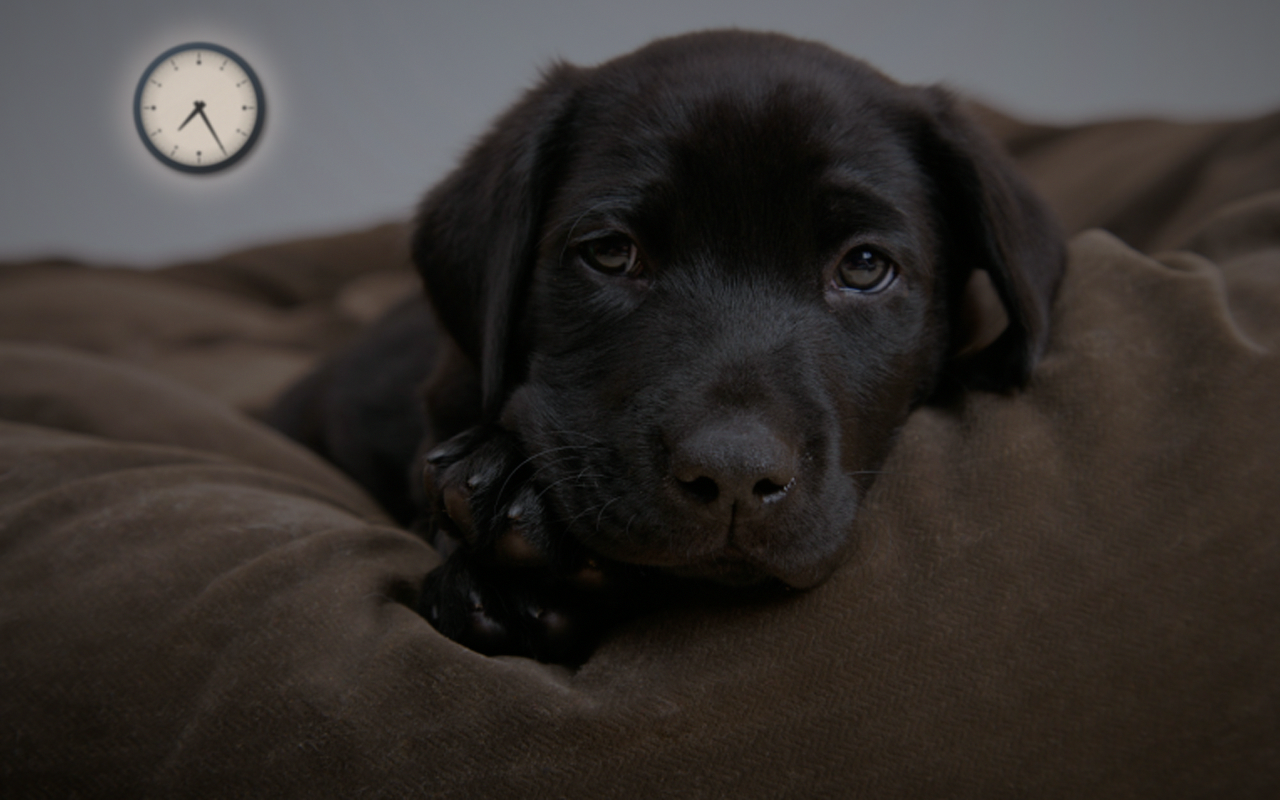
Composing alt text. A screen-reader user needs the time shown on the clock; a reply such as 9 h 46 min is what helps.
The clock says 7 h 25 min
